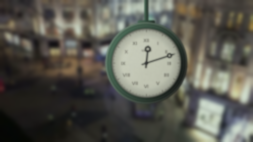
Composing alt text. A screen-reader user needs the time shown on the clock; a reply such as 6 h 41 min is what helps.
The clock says 12 h 12 min
